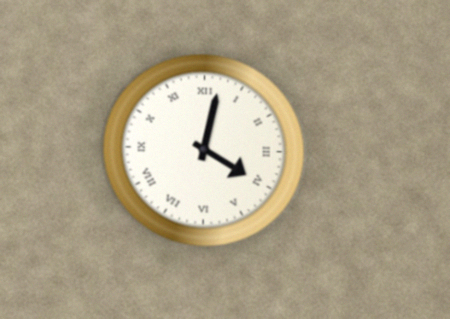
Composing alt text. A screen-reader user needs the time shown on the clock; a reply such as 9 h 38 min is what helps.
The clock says 4 h 02 min
